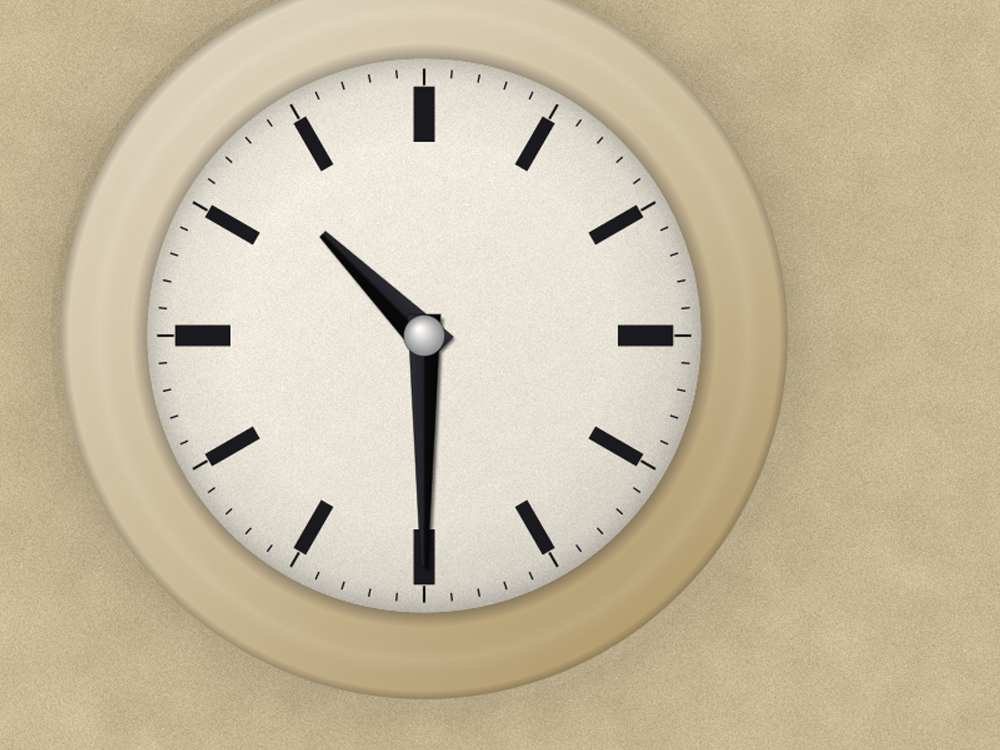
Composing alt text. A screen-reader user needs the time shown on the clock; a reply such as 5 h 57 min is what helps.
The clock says 10 h 30 min
